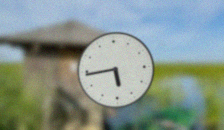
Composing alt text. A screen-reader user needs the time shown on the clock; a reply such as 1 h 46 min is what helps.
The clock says 5 h 44 min
